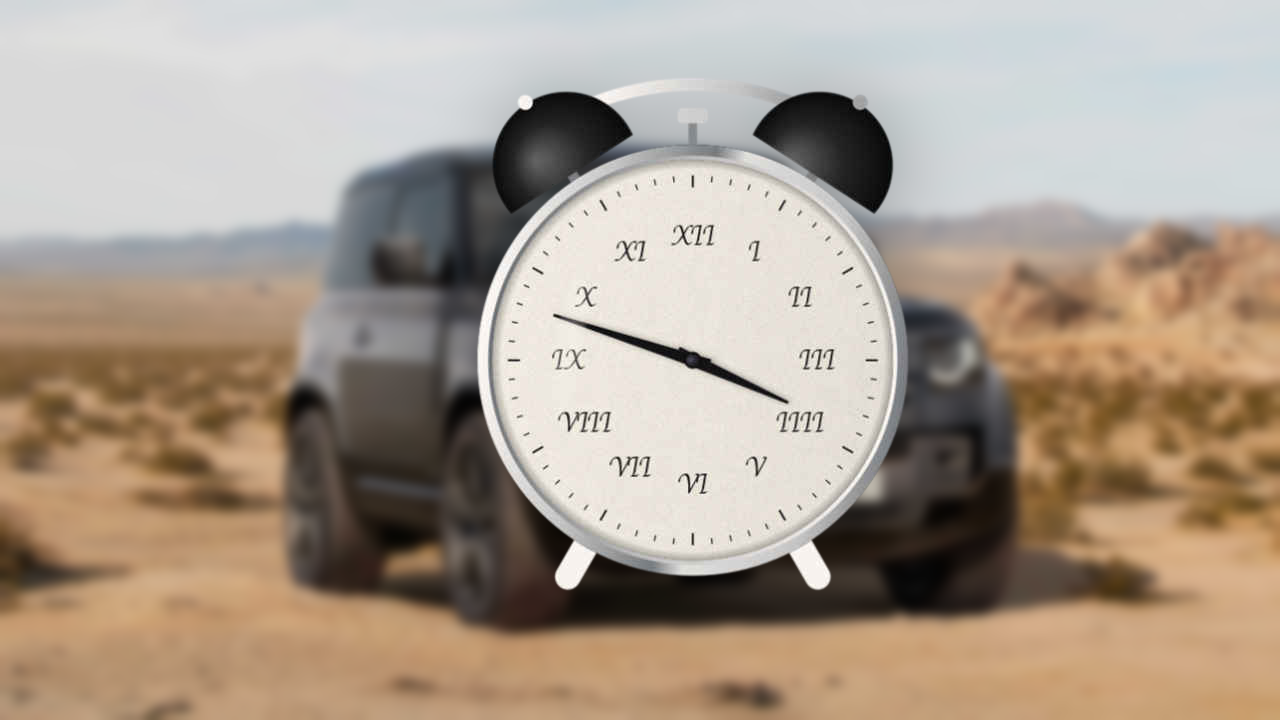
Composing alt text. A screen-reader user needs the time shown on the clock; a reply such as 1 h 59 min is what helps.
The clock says 3 h 48 min
